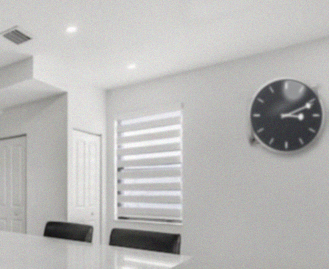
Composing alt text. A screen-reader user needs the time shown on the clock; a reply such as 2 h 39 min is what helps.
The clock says 3 h 11 min
